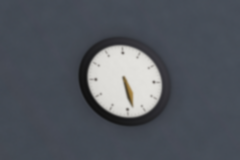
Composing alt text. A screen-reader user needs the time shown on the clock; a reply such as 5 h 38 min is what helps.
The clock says 5 h 28 min
